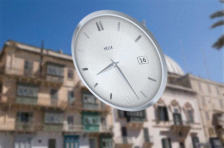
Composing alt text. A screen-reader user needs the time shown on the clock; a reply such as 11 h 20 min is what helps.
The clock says 8 h 27 min
